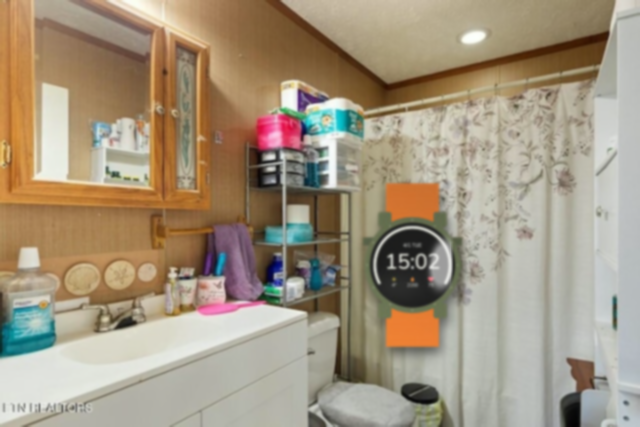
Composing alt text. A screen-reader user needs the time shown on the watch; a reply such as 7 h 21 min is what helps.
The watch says 15 h 02 min
